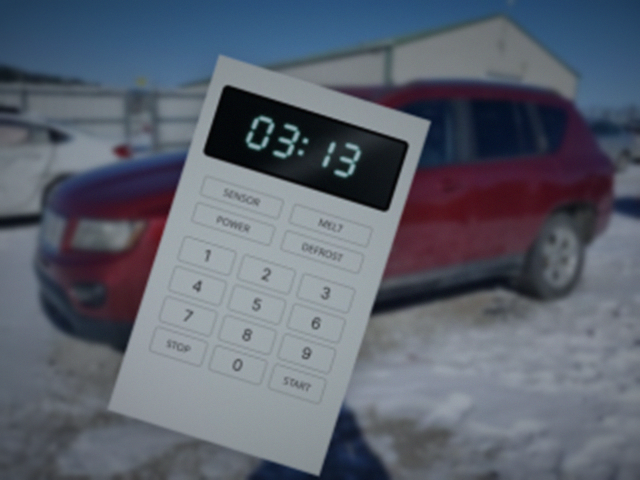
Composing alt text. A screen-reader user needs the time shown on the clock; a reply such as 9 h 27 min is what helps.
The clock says 3 h 13 min
